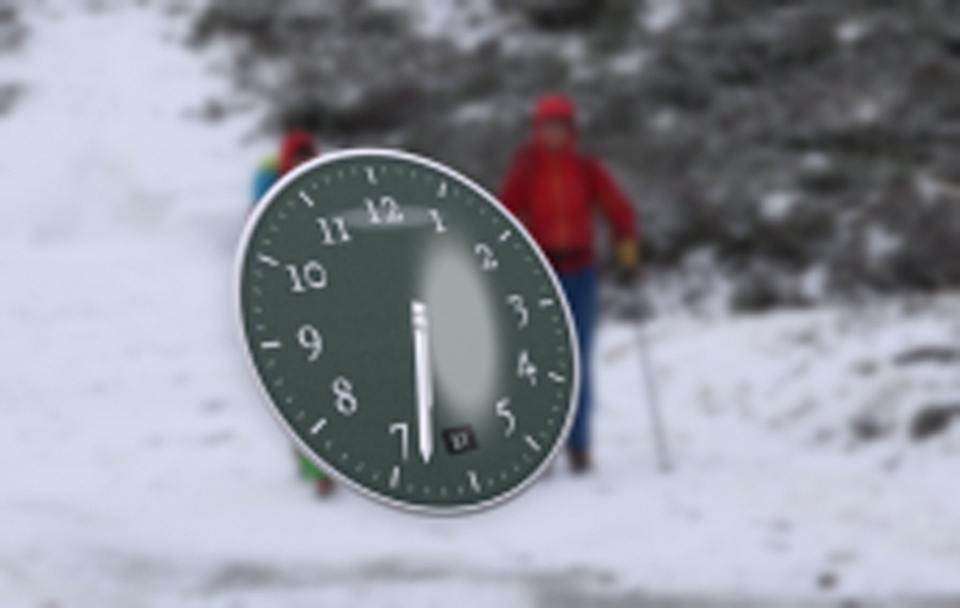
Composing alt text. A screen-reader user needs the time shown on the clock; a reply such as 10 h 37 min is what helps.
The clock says 6 h 33 min
